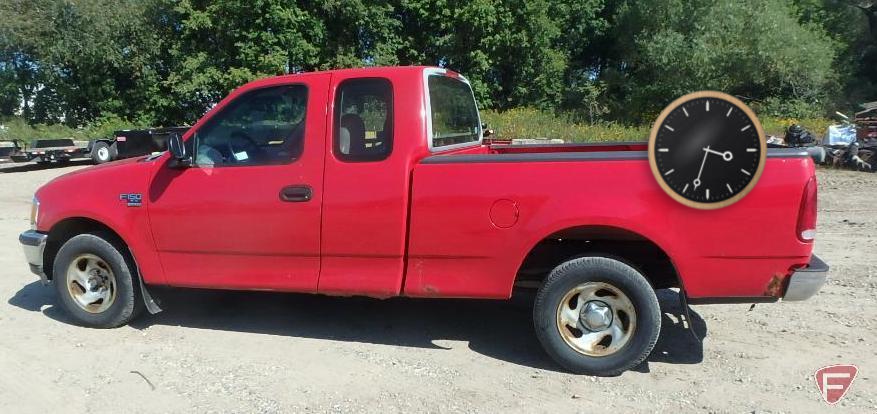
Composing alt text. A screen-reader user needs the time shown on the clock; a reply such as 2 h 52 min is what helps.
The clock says 3 h 33 min
